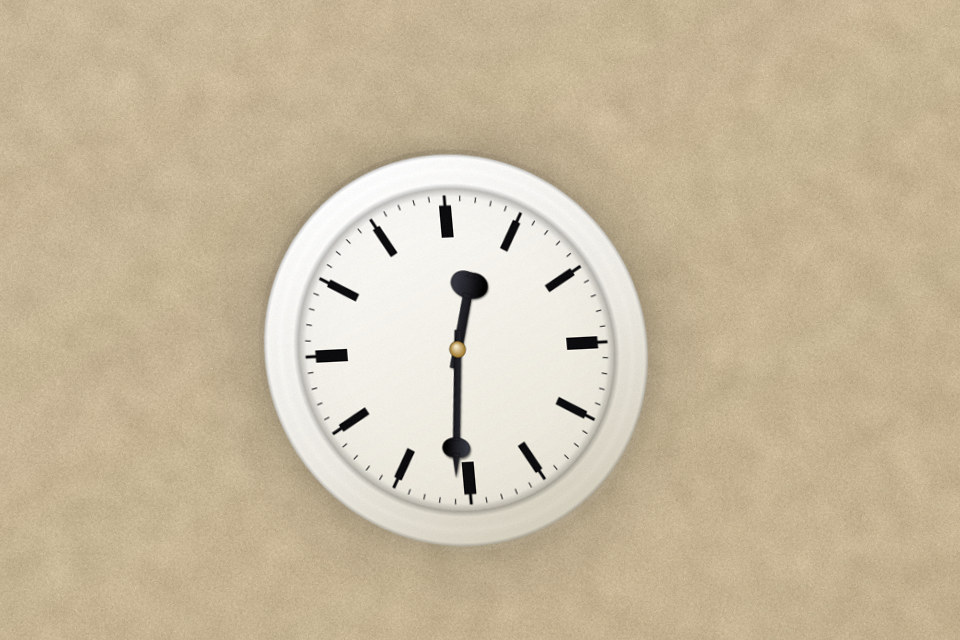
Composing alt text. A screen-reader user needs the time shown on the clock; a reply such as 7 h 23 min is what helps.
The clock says 12 h 31 min
